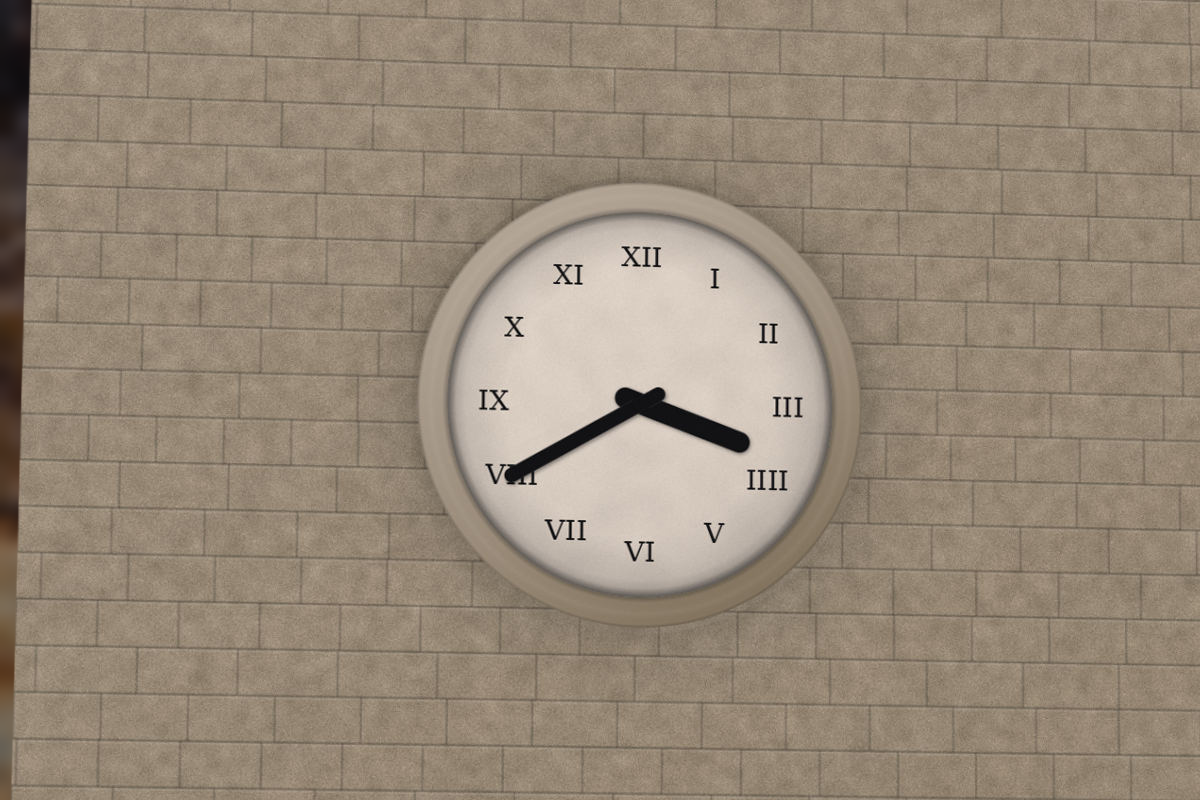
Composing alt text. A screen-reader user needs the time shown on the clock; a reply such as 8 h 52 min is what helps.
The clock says 3 h 40 min
